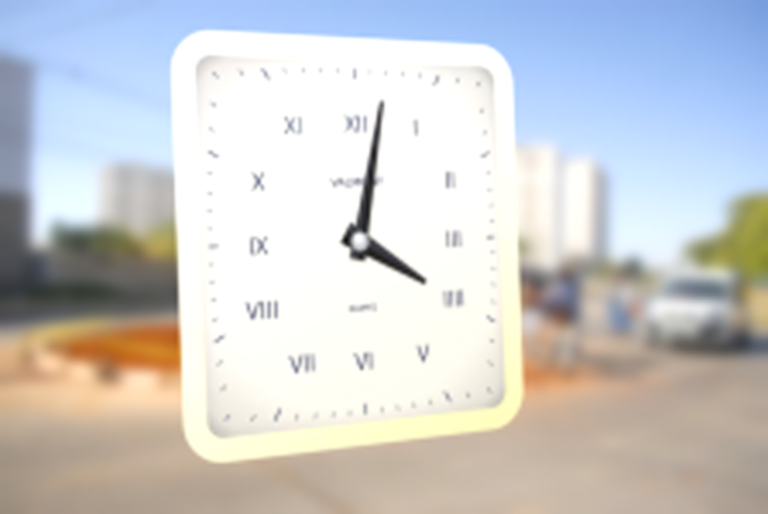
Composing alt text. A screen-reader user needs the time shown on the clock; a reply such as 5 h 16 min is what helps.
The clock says 4 h 02 min
